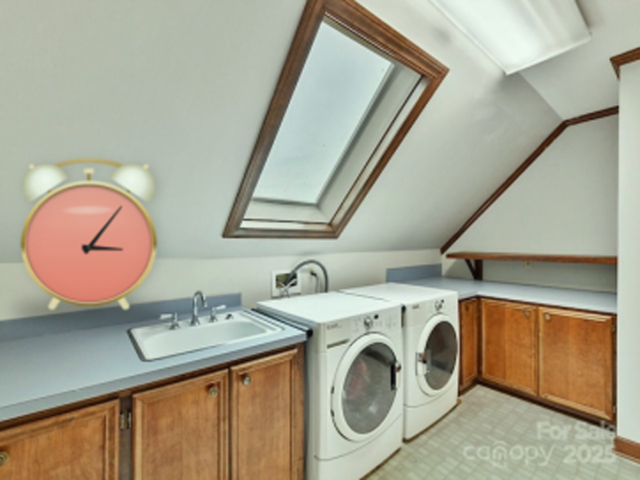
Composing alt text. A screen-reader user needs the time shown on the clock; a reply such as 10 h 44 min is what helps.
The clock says 3 h 06 min
